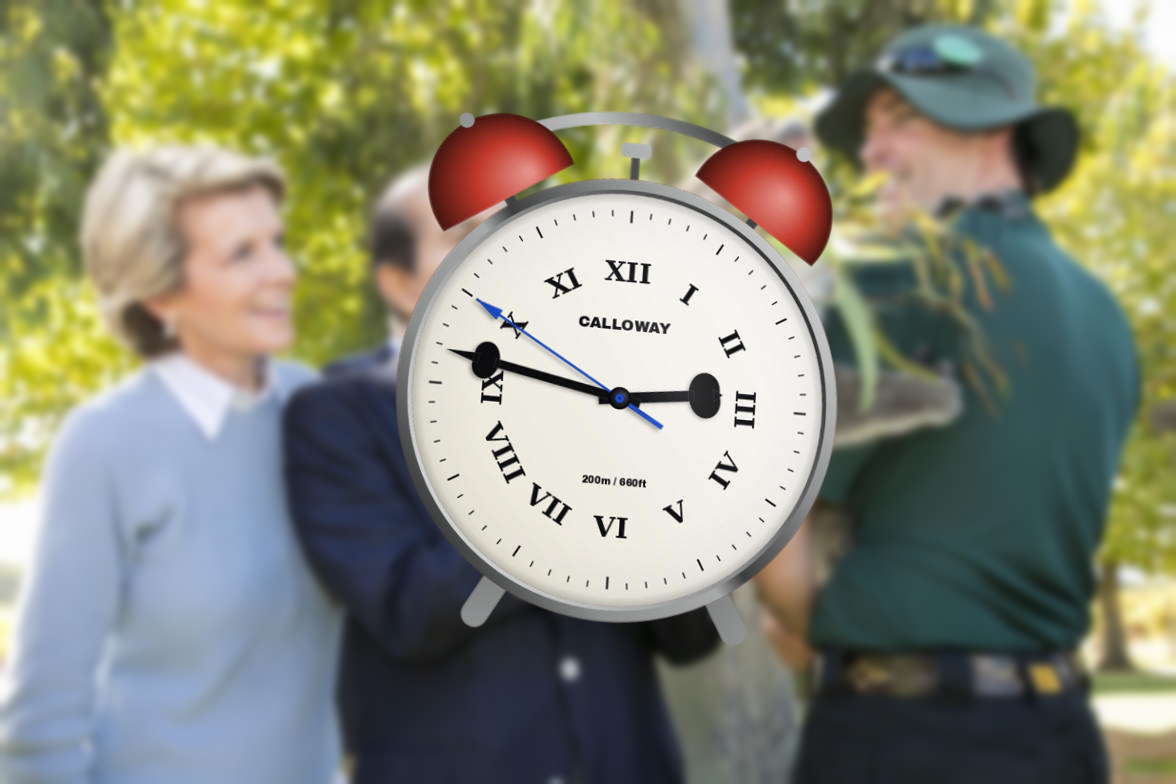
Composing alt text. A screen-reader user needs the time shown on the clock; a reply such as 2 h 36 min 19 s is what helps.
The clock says 2 h 46 min 50 s
